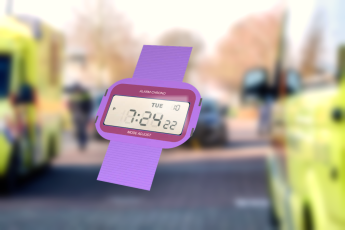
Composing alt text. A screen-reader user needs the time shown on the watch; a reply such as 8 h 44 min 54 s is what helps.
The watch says 7 h 24 min 22 s
